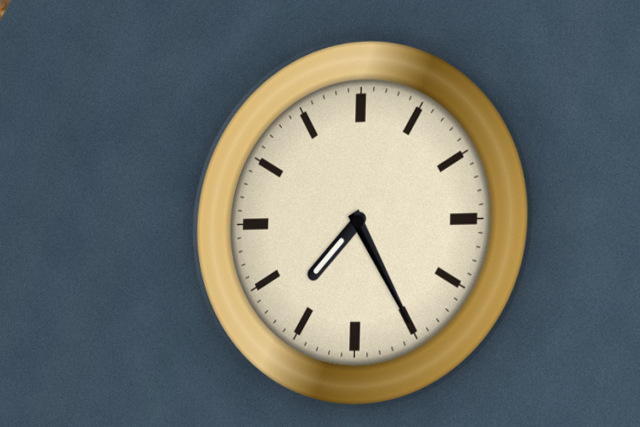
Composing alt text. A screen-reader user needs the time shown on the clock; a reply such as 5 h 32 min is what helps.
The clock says 7 h 25 min
